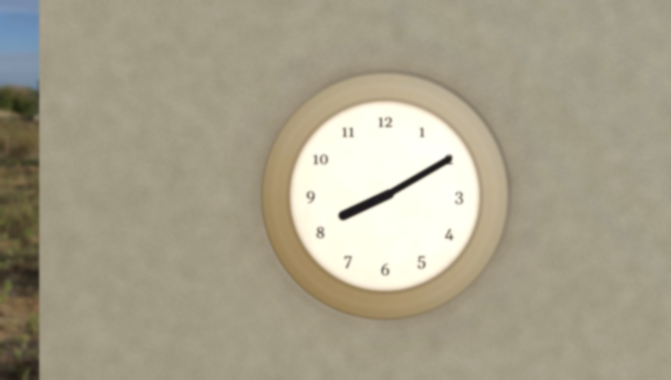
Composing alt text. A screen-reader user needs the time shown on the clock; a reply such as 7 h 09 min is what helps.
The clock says 8 h 10 min
